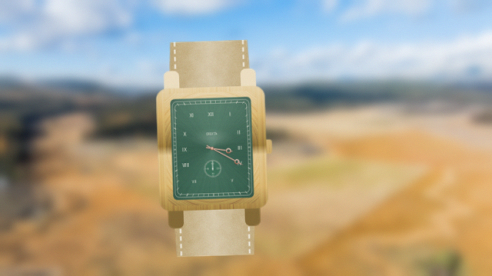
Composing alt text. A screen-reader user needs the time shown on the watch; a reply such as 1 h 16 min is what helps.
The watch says 3 h 20 min
